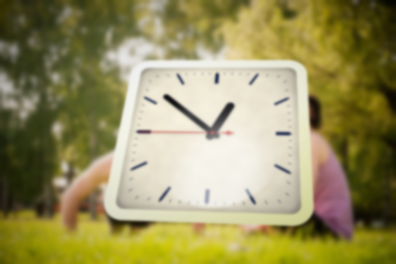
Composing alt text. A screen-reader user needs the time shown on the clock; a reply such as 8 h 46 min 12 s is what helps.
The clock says 12 h 51 min 45 s
